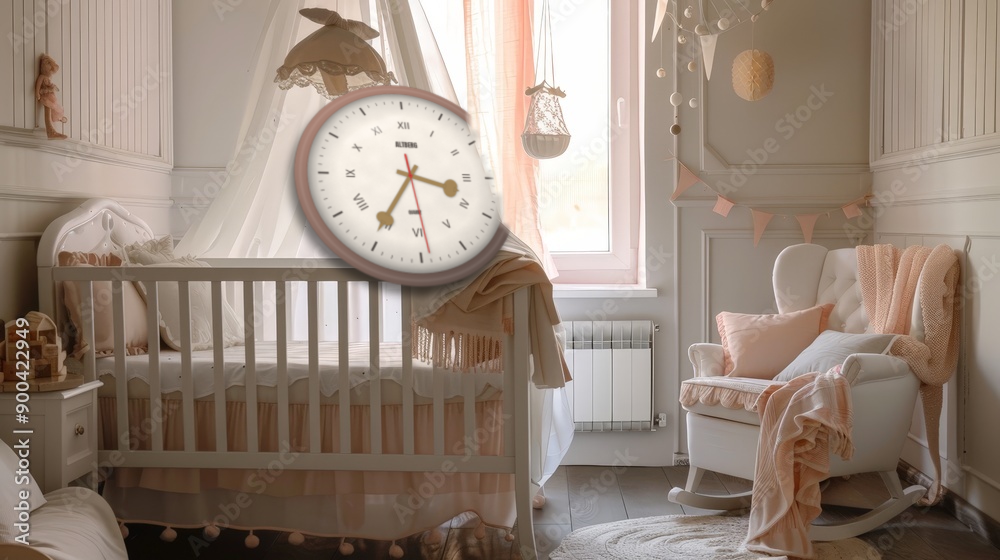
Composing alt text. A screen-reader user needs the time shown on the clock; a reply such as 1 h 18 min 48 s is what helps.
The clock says 3 h 35 min 29 s
